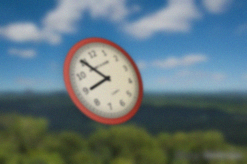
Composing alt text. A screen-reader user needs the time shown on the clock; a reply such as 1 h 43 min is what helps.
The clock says 8 h 55 min
